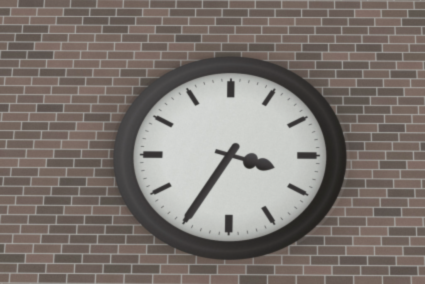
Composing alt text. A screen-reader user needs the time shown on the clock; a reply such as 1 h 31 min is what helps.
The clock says 3 h 35 min
